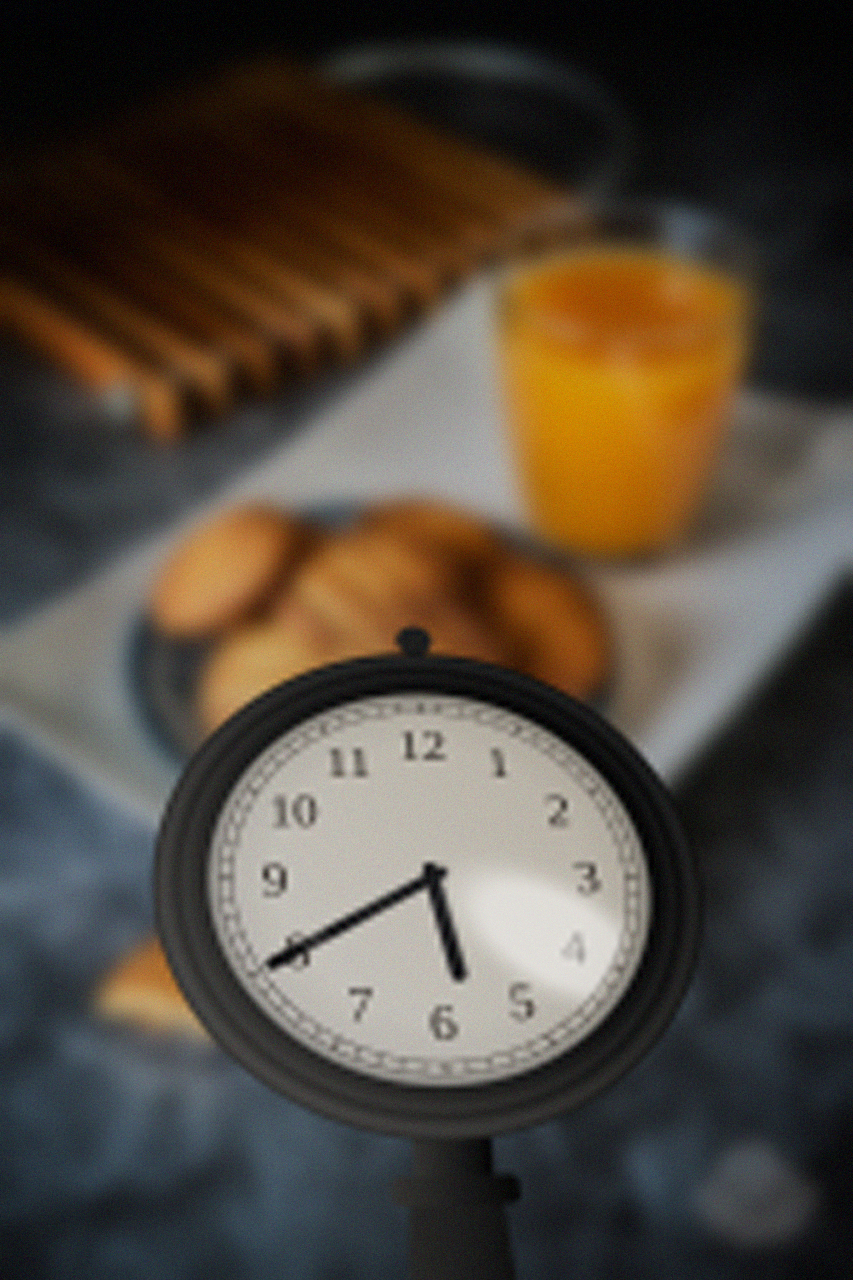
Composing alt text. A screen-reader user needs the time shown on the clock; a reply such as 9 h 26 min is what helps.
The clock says 5 h 40 min
